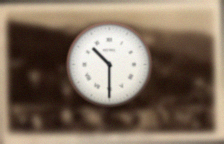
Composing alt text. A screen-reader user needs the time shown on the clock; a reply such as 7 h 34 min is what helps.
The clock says 10 h 30 min
